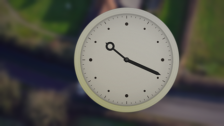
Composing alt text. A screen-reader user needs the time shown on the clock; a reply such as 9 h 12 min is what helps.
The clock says 10 h 19 min
